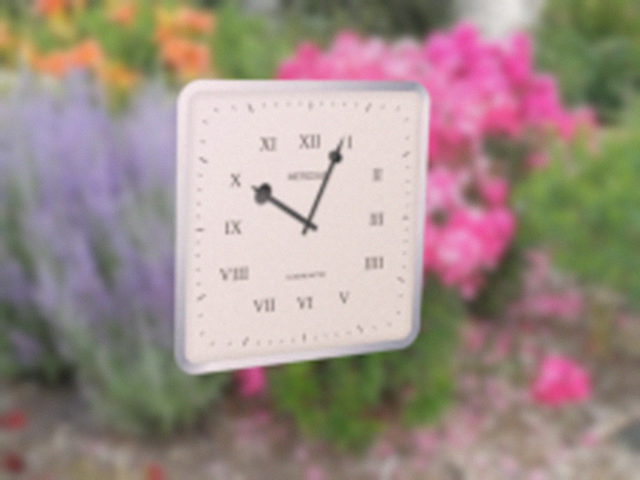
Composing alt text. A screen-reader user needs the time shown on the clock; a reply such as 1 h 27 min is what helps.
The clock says 10 h 04 min
